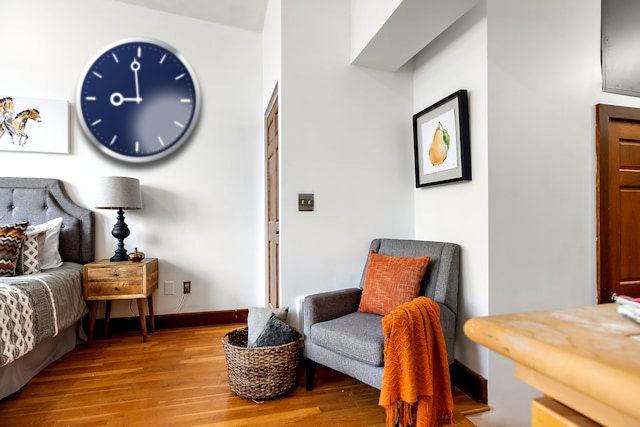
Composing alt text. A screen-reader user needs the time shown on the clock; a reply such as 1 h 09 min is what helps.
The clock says 8 h 59 min
